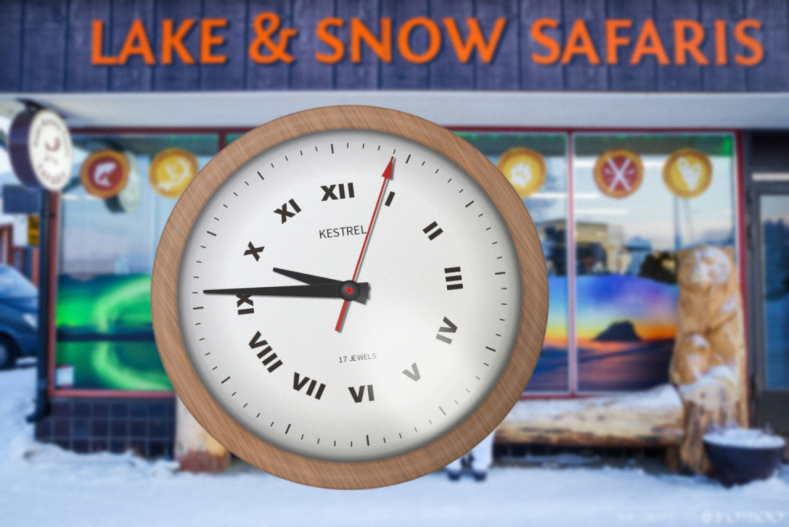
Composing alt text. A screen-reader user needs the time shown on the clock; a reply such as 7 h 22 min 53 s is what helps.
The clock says 9 h 46 min 04 s
